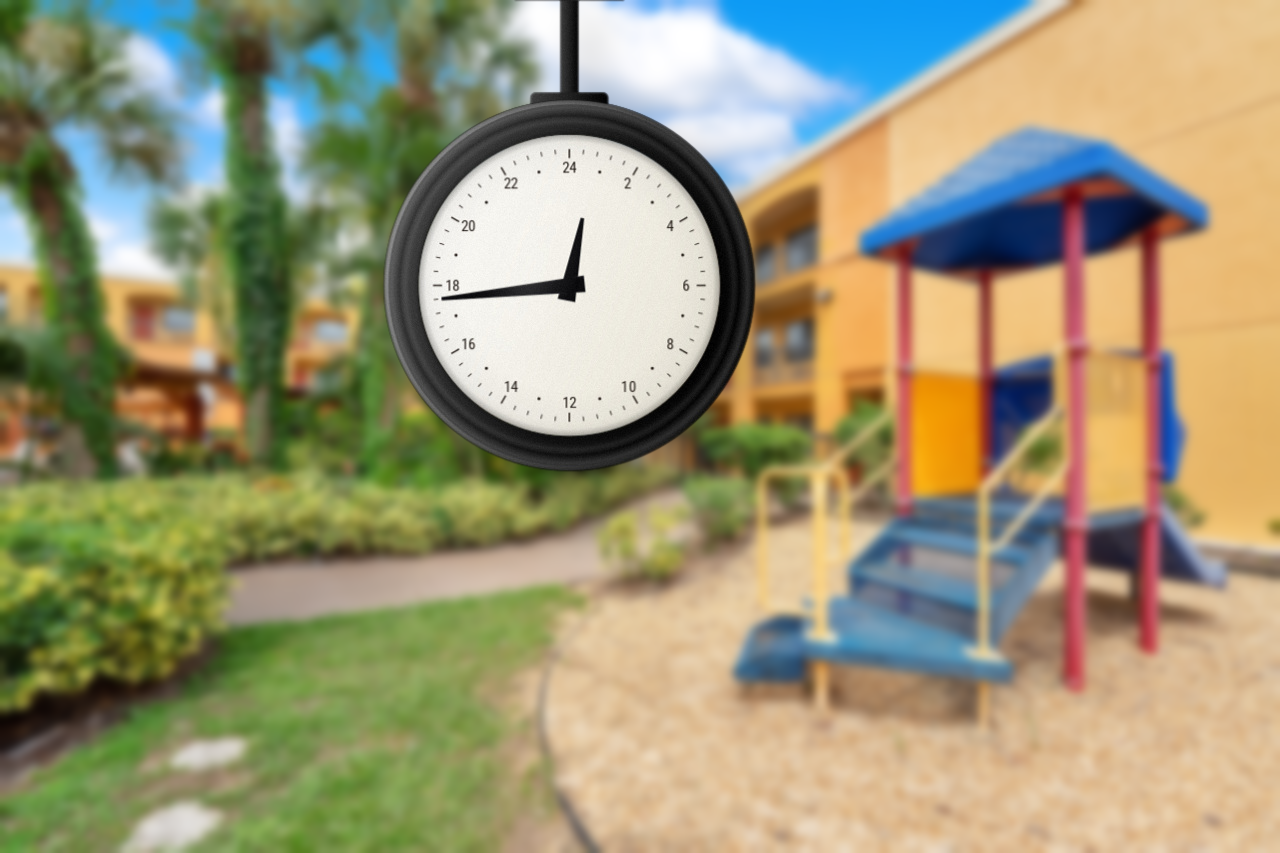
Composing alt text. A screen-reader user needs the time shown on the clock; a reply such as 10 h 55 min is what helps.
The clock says 0 h 44 min
